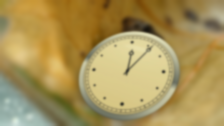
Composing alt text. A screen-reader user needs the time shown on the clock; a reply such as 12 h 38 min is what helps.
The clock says 12 h 06 min
